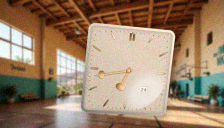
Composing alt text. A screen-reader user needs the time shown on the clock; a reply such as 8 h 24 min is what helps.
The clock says 6 h 43 min
